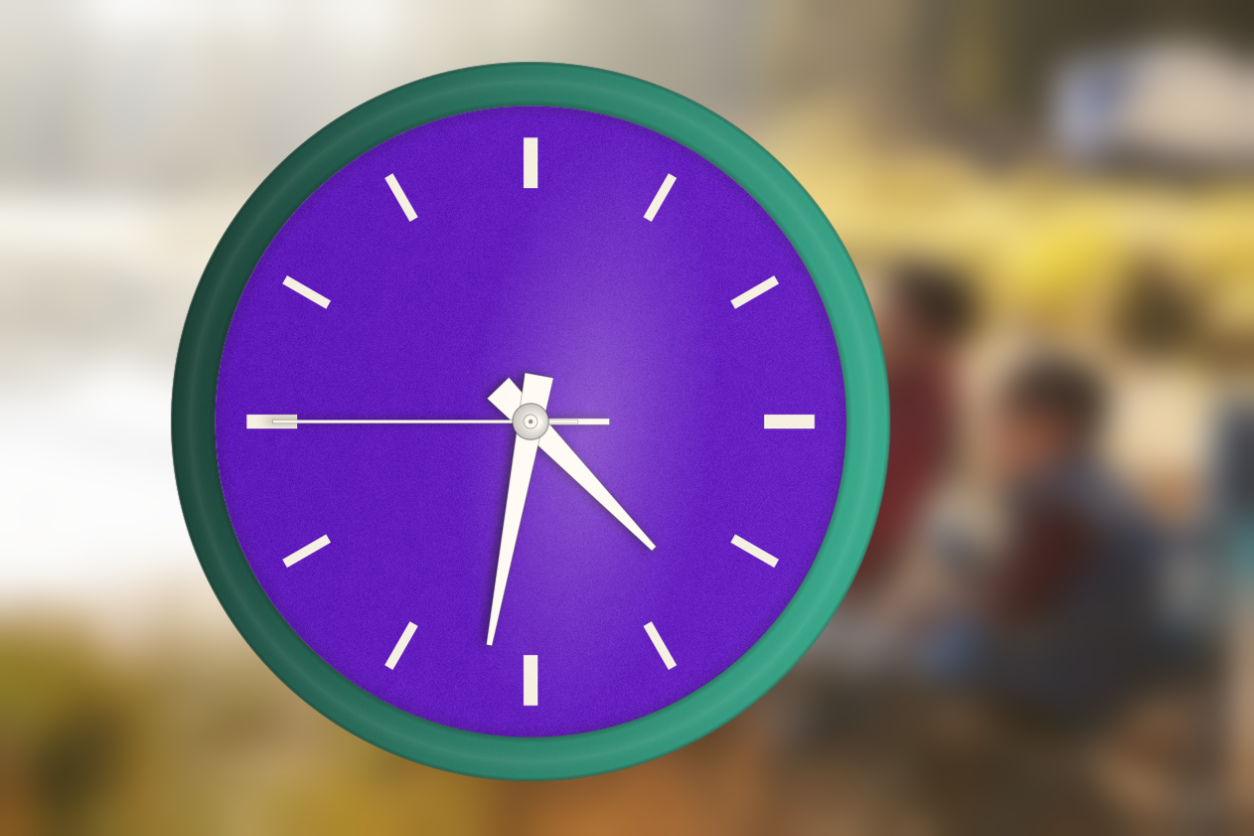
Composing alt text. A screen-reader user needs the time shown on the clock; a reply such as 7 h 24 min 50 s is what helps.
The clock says 4 h 31 min 45 s
